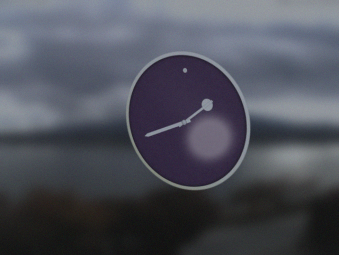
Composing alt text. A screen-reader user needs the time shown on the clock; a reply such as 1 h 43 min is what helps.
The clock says 1 h 41 min
